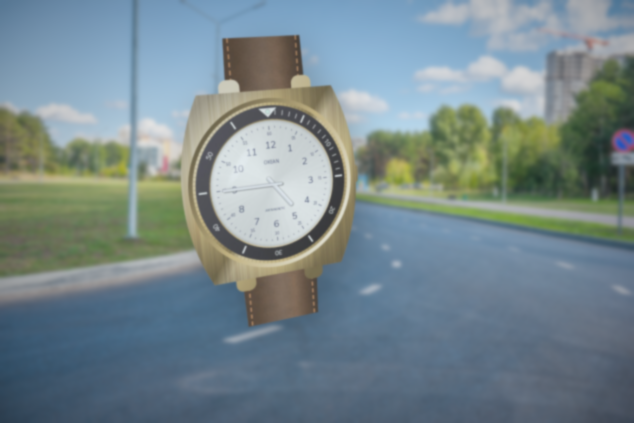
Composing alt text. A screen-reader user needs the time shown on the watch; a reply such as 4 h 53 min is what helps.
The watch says 4 h 45 min
